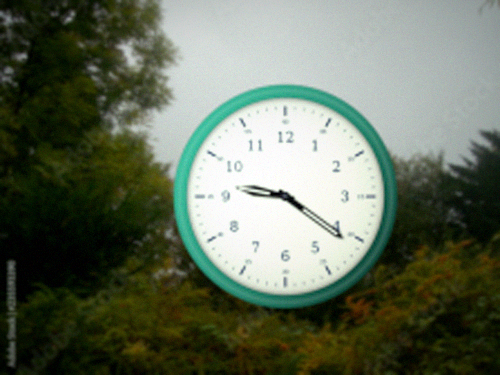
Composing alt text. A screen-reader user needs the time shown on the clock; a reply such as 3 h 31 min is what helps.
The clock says 9 h 21 min
